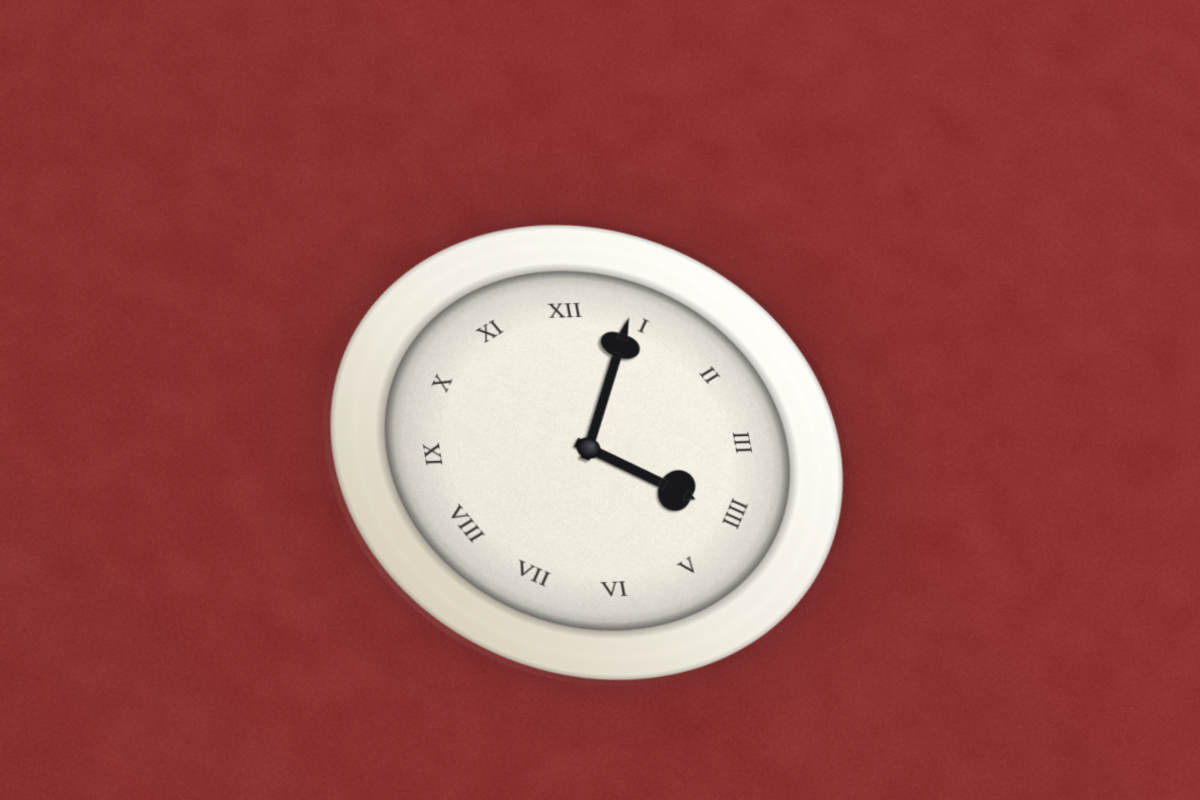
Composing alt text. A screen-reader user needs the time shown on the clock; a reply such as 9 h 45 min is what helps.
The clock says 4 h 04 min
